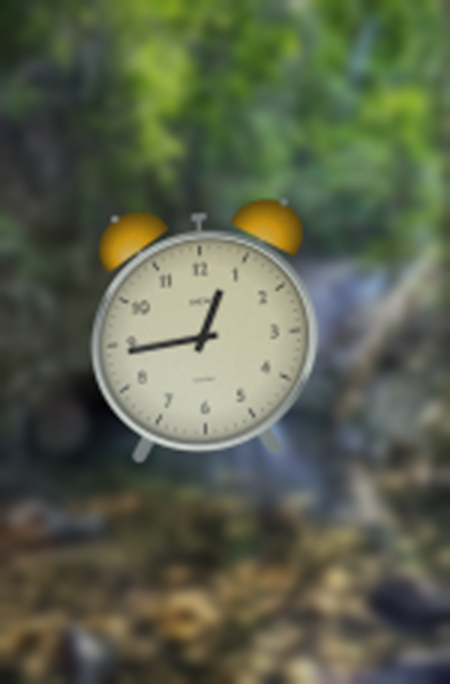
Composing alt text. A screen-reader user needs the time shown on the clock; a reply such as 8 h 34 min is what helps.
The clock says 12 h 44 min
